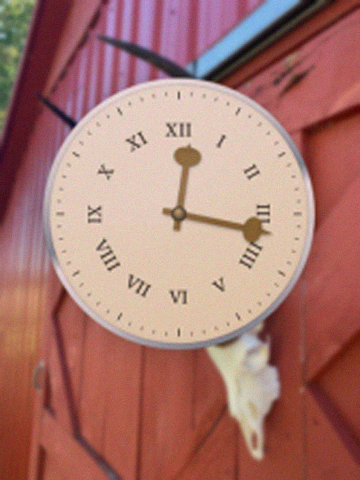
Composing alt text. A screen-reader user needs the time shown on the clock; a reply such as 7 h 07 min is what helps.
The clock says 12 h 17 min
